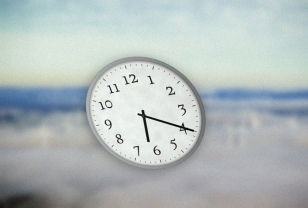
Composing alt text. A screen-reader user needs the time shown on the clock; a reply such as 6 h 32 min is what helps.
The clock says 6 h 20 min
